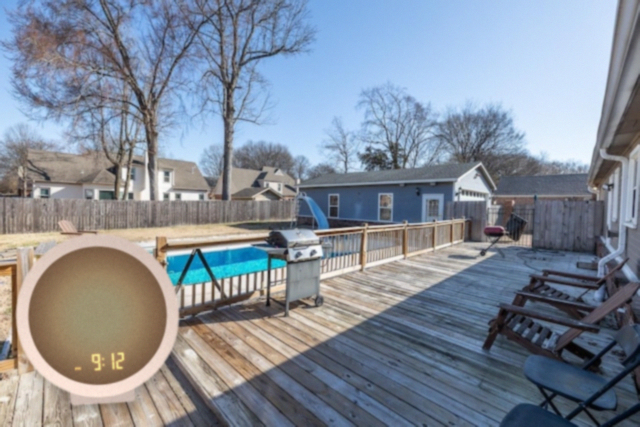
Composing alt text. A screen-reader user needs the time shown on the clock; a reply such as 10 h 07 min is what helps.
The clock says 9 h 12 min
